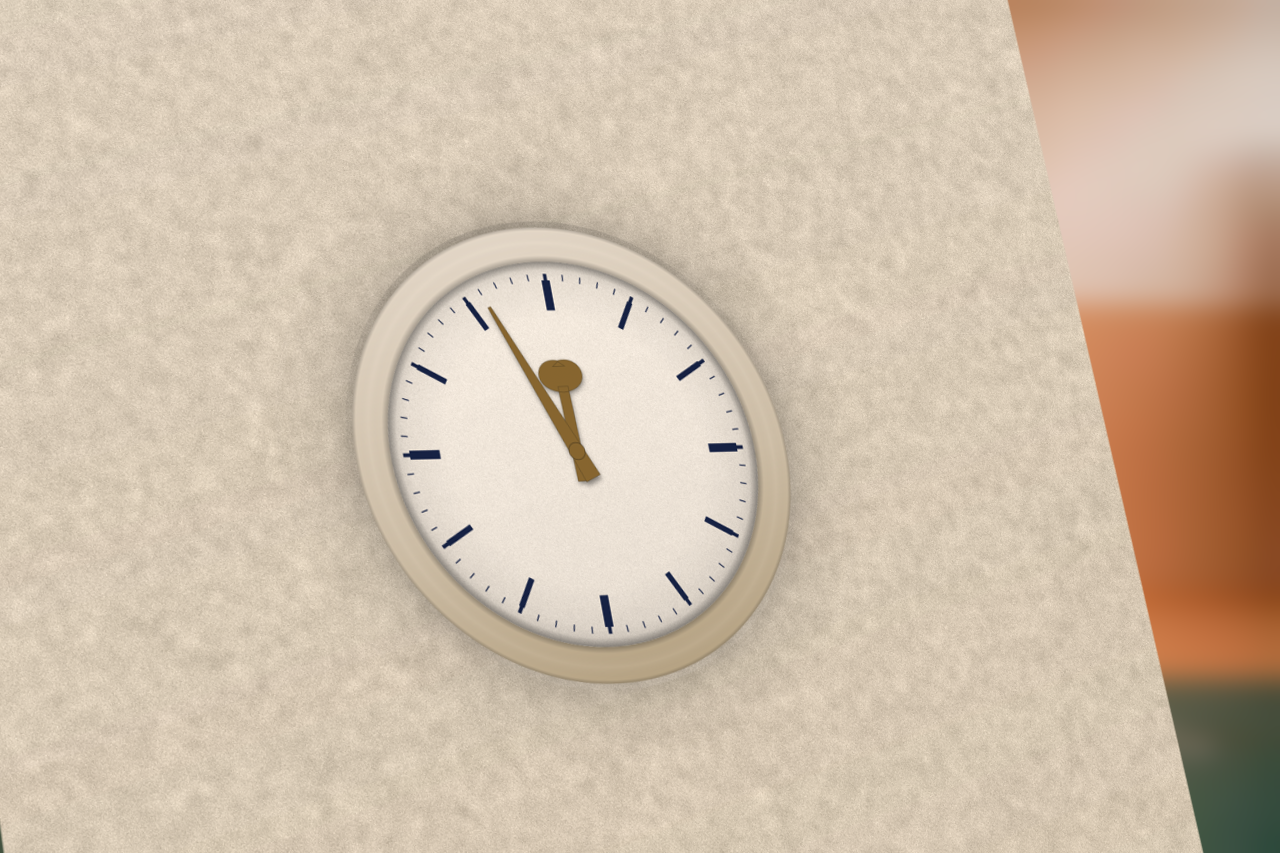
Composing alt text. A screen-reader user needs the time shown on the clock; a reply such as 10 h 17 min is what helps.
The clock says 11 h 56 min
